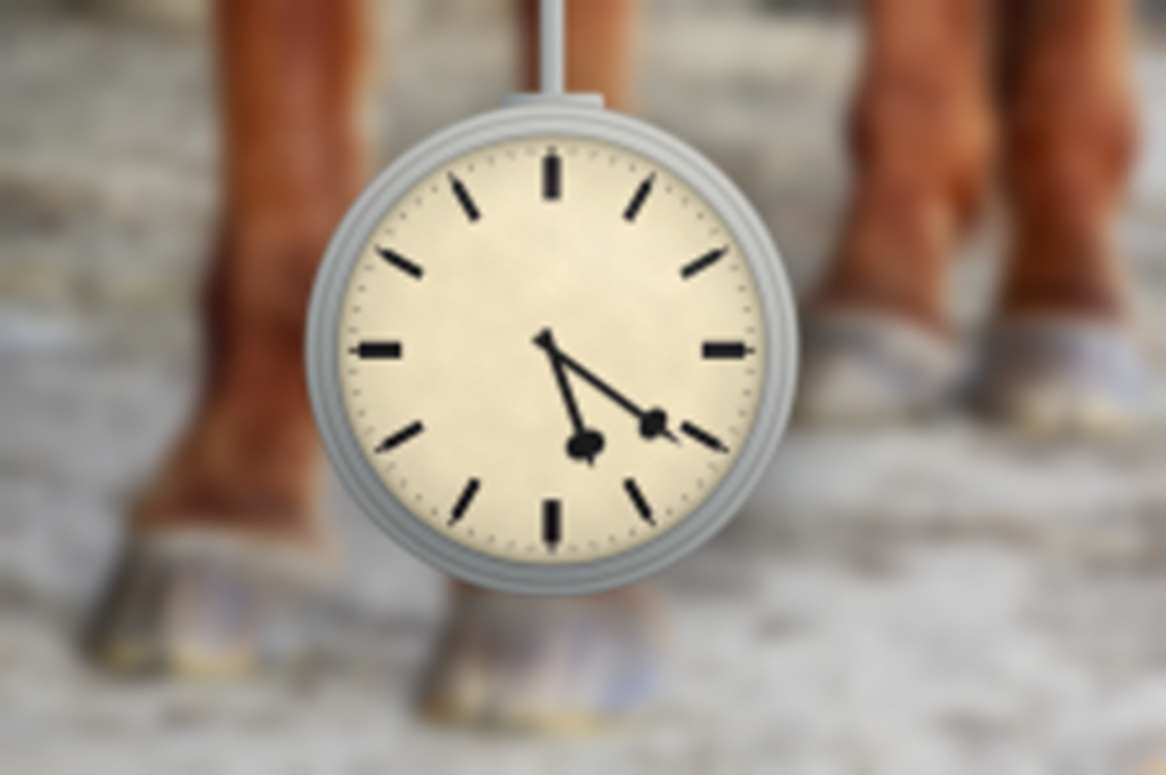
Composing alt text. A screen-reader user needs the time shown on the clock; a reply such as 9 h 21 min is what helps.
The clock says 5 h 21 min
